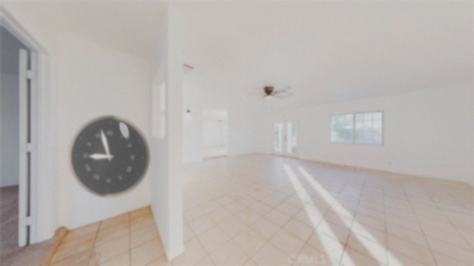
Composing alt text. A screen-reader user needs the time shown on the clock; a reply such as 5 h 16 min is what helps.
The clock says 8 h 57 min
